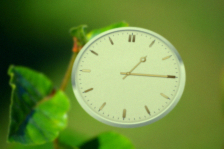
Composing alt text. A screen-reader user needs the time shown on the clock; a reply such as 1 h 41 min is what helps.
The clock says 1 h 15 min
